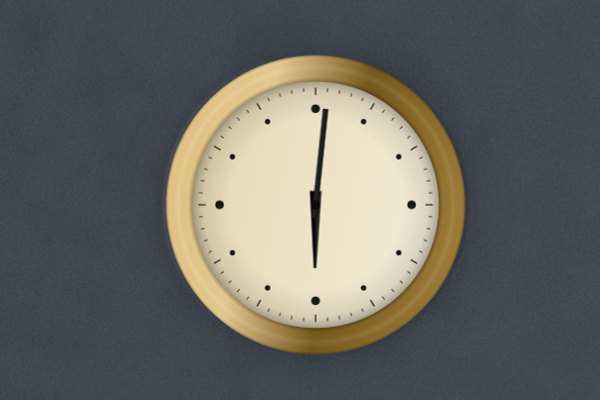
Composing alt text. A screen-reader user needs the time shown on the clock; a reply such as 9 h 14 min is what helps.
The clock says 6 h 01 min
